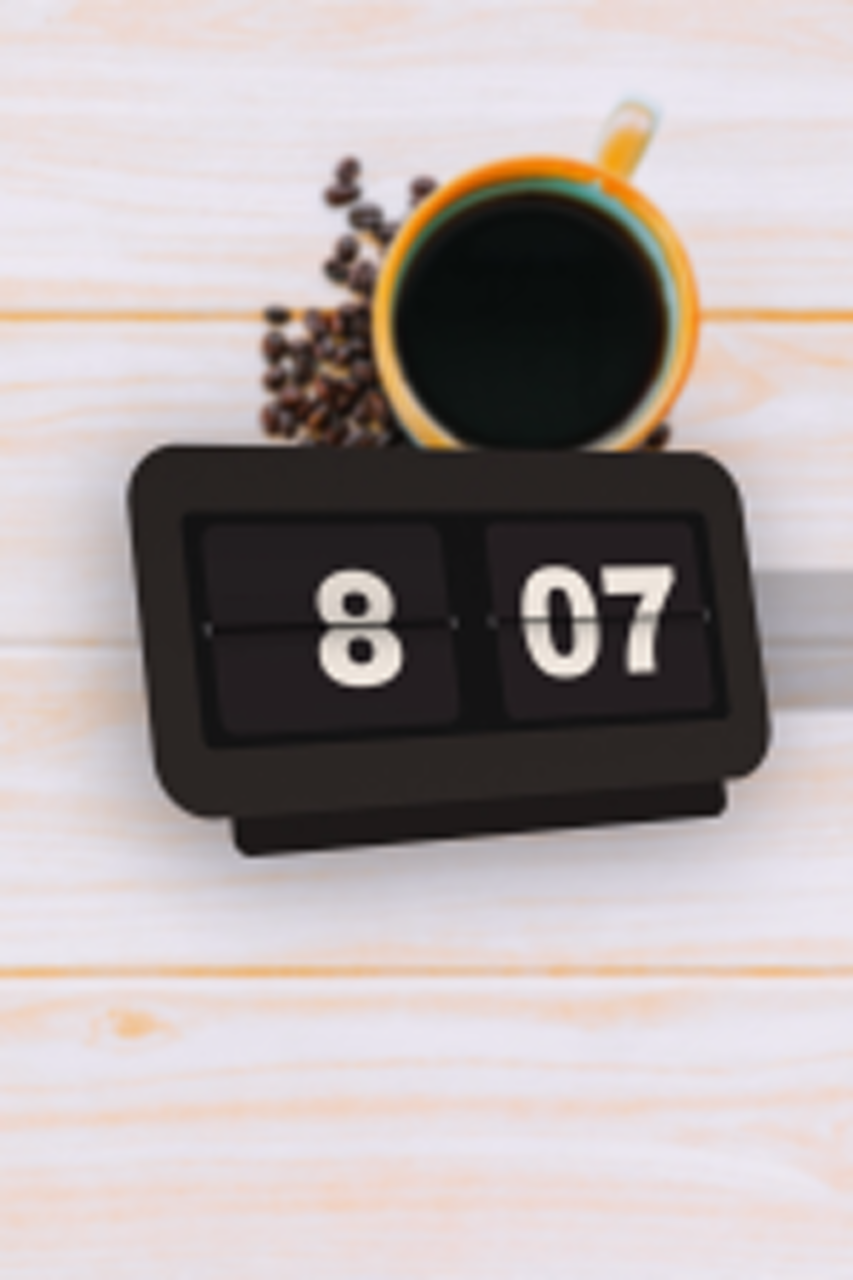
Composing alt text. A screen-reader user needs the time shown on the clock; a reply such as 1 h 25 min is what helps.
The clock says 8 h 07 min
